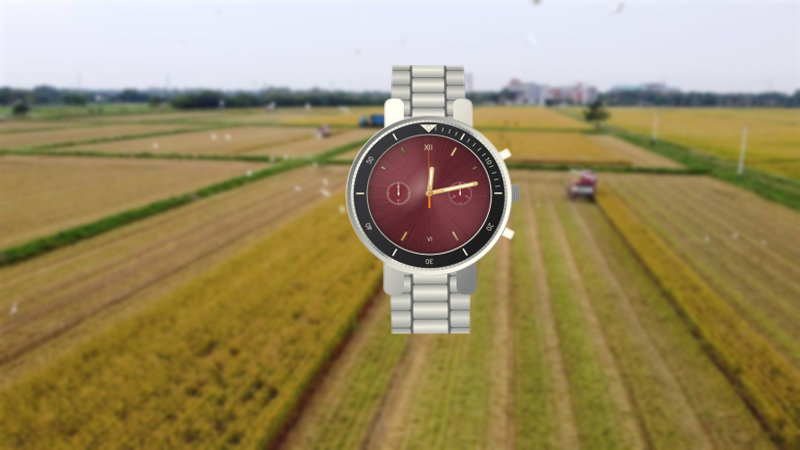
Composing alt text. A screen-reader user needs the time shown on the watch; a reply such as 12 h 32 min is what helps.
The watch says 12 h 13 min
